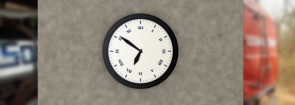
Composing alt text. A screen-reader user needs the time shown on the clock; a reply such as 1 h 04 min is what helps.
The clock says 6 h 51 min
